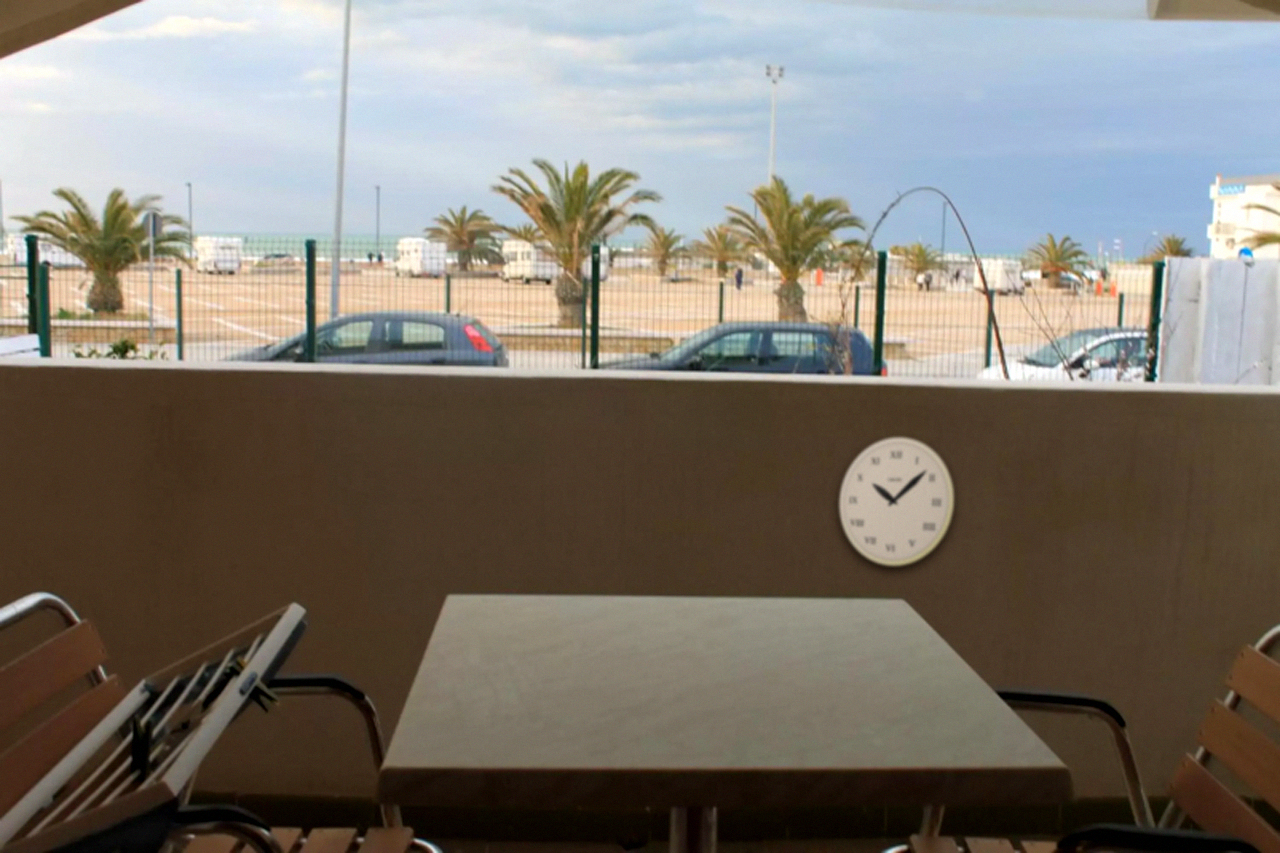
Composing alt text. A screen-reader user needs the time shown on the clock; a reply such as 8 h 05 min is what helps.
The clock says 10 h 08 min
